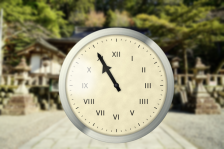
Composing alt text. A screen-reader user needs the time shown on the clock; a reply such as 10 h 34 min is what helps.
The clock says 10 h 55 min
